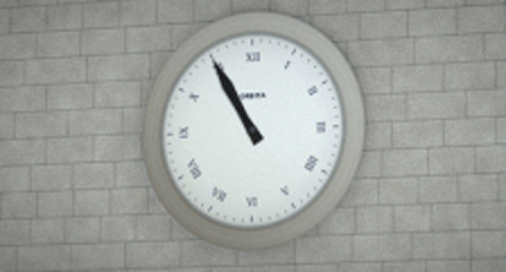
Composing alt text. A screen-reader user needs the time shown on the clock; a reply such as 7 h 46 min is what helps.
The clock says 10 h 55 min
